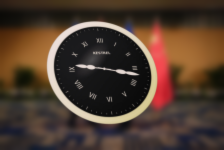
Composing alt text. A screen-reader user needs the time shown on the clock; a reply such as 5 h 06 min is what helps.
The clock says 9 h 17 min
